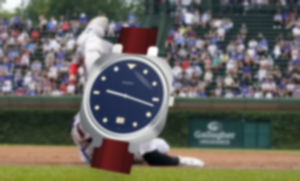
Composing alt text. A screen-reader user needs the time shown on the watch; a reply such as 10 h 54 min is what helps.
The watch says 9 h 17 min
